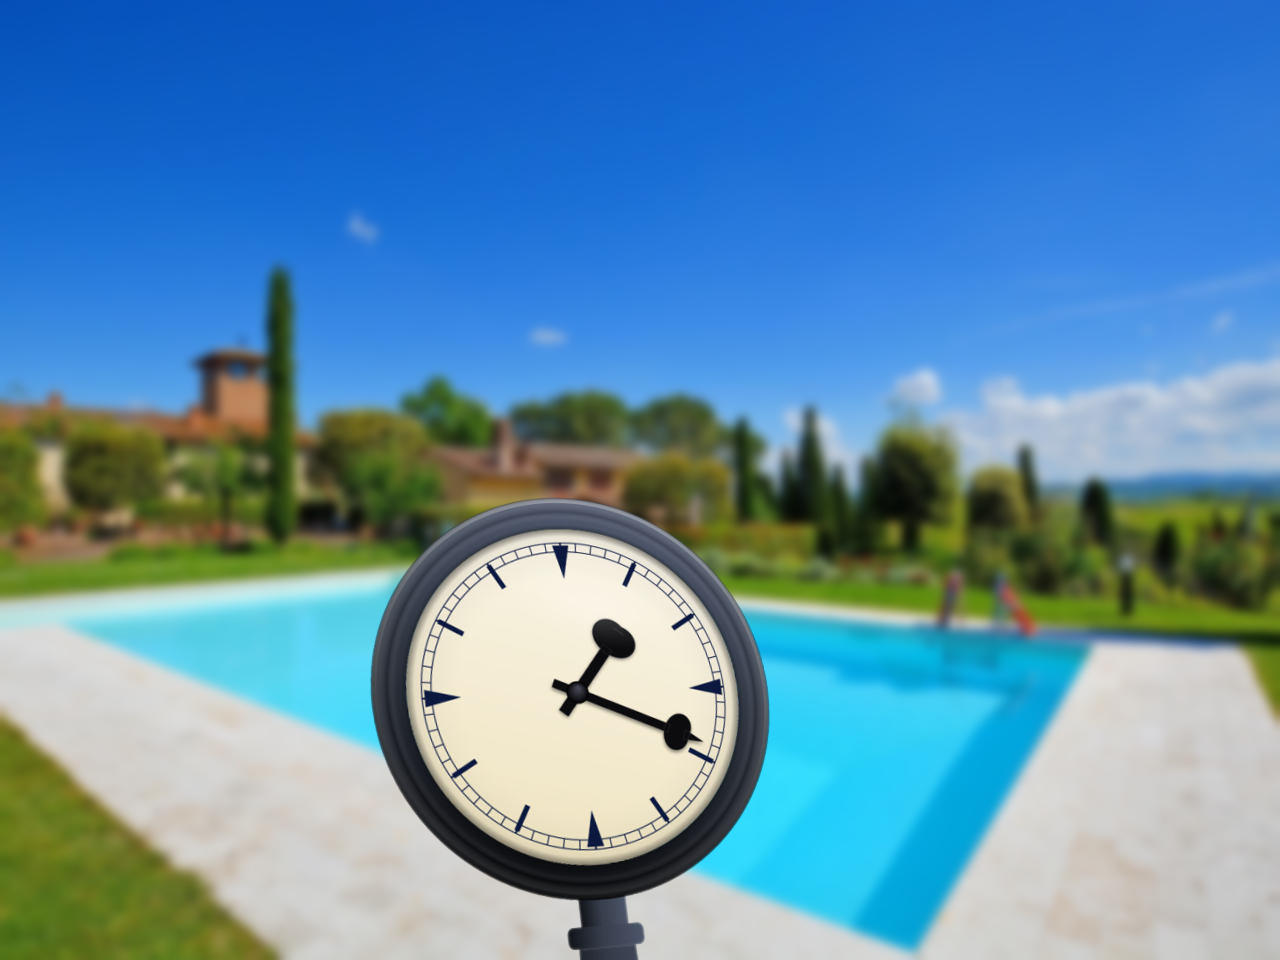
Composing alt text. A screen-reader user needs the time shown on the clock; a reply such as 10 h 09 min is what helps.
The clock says 1 h 19 min
